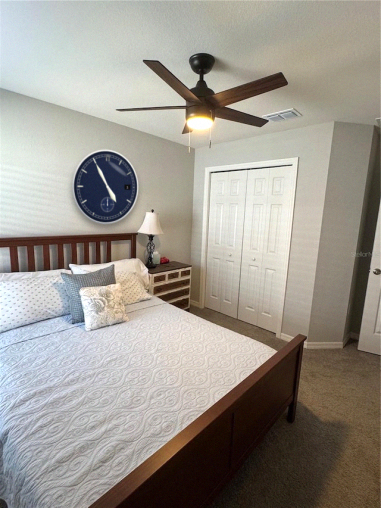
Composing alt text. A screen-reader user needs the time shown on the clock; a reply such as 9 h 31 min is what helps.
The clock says 4 h 55 min
